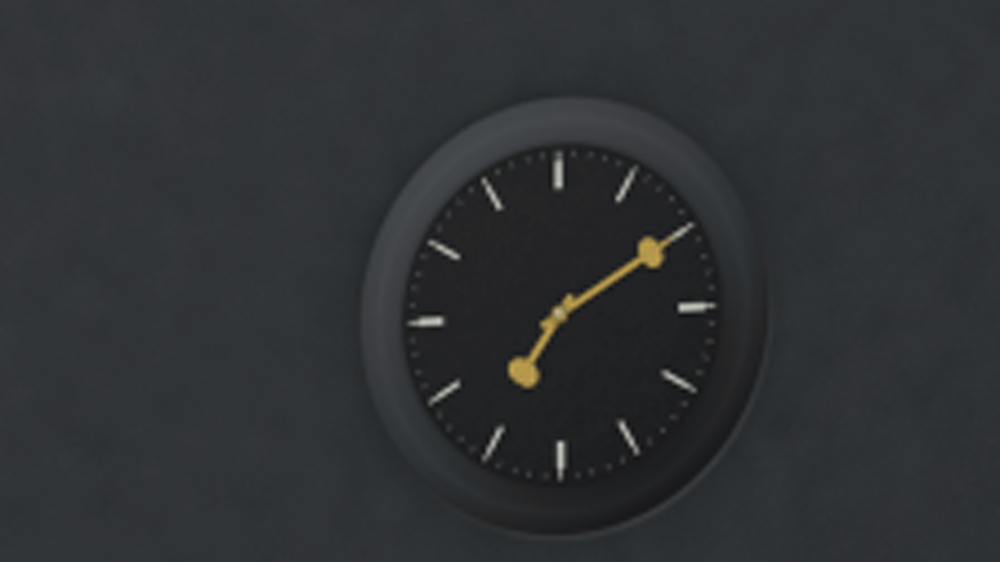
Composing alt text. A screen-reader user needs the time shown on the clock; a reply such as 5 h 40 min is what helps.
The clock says 7 h 10 min
